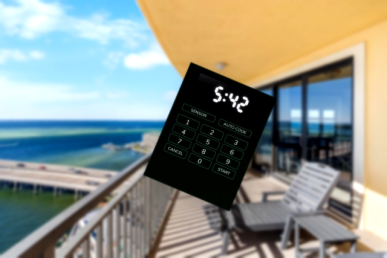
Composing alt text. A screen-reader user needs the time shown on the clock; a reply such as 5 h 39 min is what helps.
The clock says 5 h 42 min
